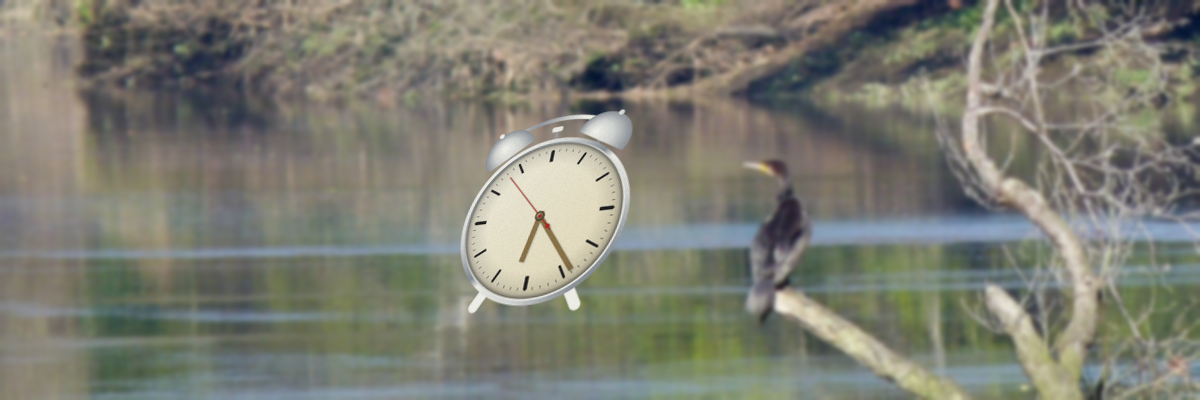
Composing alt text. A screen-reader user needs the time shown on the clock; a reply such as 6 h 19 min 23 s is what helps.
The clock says 6 h 23 min 53 s
